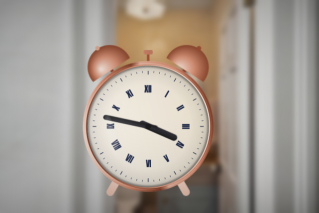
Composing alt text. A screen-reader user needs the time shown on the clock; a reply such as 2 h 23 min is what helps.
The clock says 3 h 47 min
